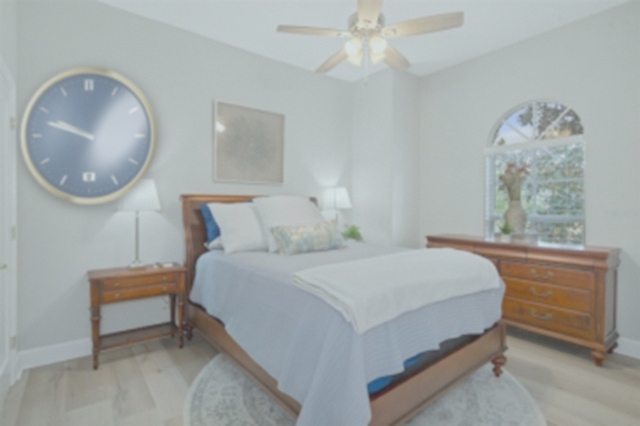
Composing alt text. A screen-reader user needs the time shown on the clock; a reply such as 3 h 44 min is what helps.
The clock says 9 h 48 min
